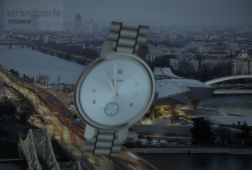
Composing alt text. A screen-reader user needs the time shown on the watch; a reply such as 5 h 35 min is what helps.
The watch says 10 h 58 min
